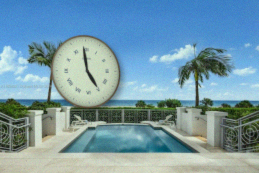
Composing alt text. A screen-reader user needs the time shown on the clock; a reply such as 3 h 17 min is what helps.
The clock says 4 h 59 min
